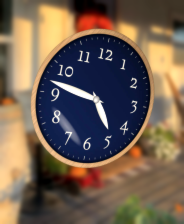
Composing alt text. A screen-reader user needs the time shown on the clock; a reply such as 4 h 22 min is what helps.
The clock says 4 h 47 min
